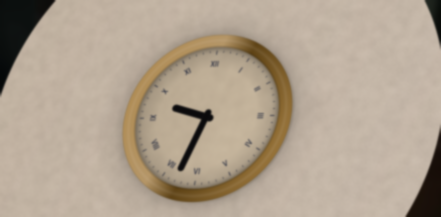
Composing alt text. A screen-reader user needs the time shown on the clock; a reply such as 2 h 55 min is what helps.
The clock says 9 h 33 min
